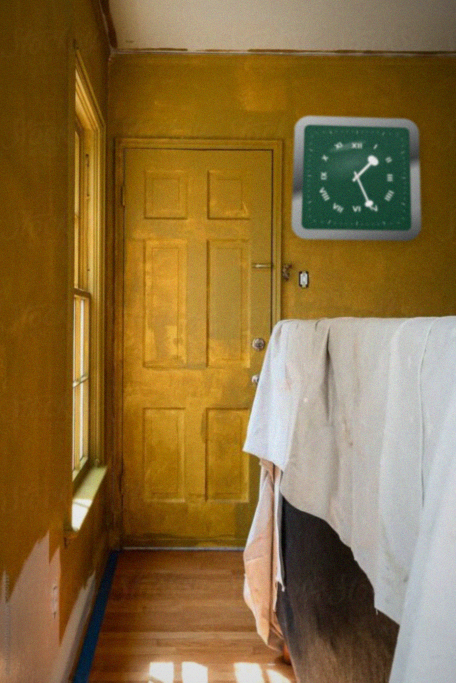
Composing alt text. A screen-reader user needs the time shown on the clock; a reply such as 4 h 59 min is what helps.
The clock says 1 h 26 min
